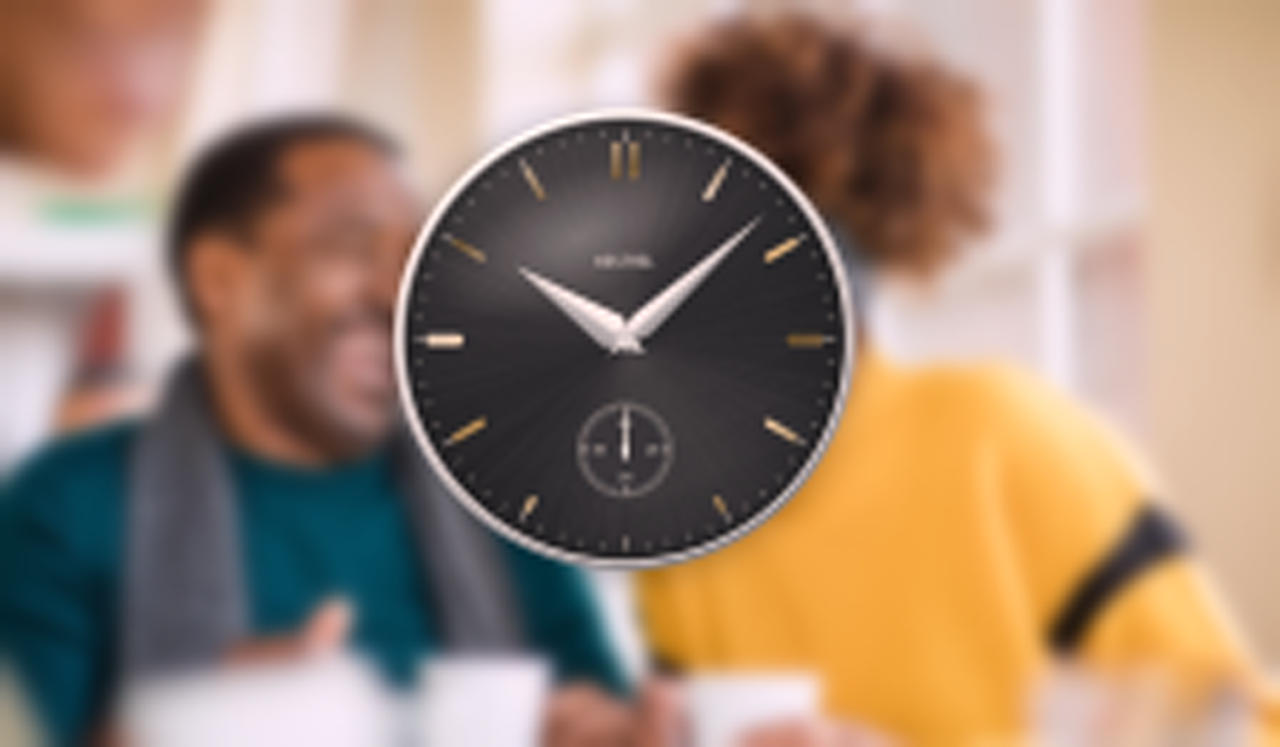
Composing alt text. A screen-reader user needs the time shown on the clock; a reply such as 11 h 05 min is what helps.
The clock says 10 h 08 min
